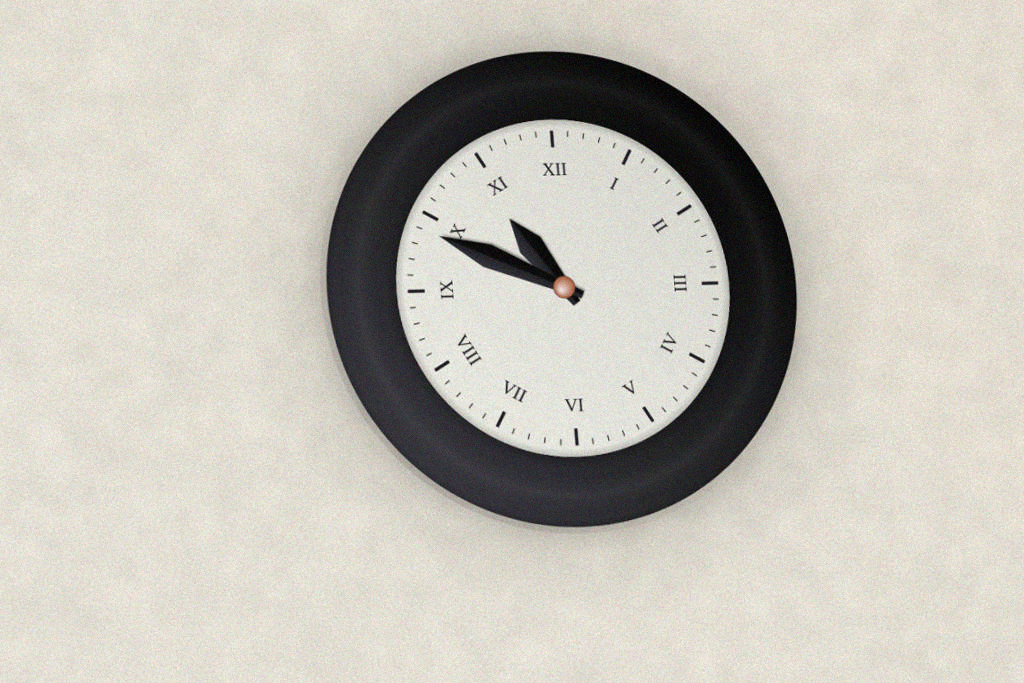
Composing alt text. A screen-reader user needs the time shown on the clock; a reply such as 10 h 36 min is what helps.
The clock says 10 h 49 min
